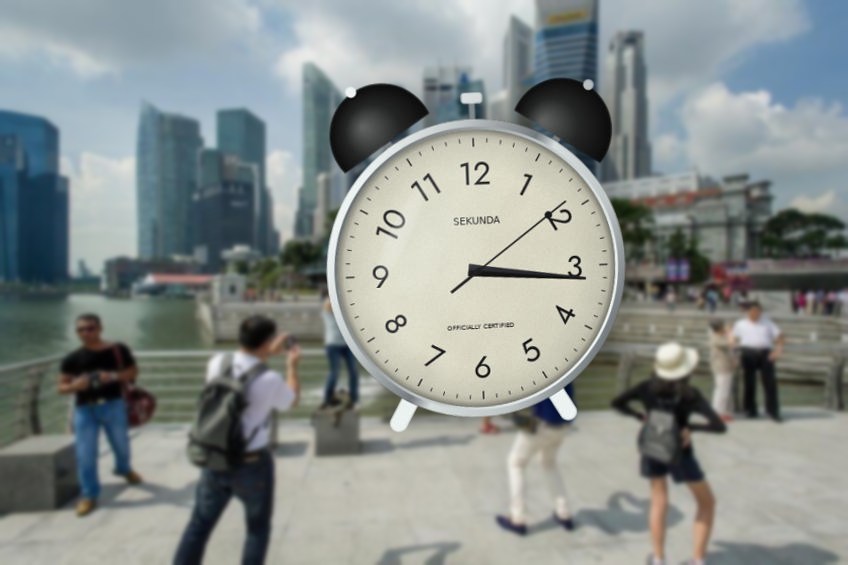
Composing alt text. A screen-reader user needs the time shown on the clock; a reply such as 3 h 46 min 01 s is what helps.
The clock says 3 h 16 min 09 s
